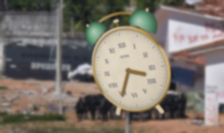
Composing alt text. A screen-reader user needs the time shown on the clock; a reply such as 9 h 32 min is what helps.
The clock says 3 h 35 min
